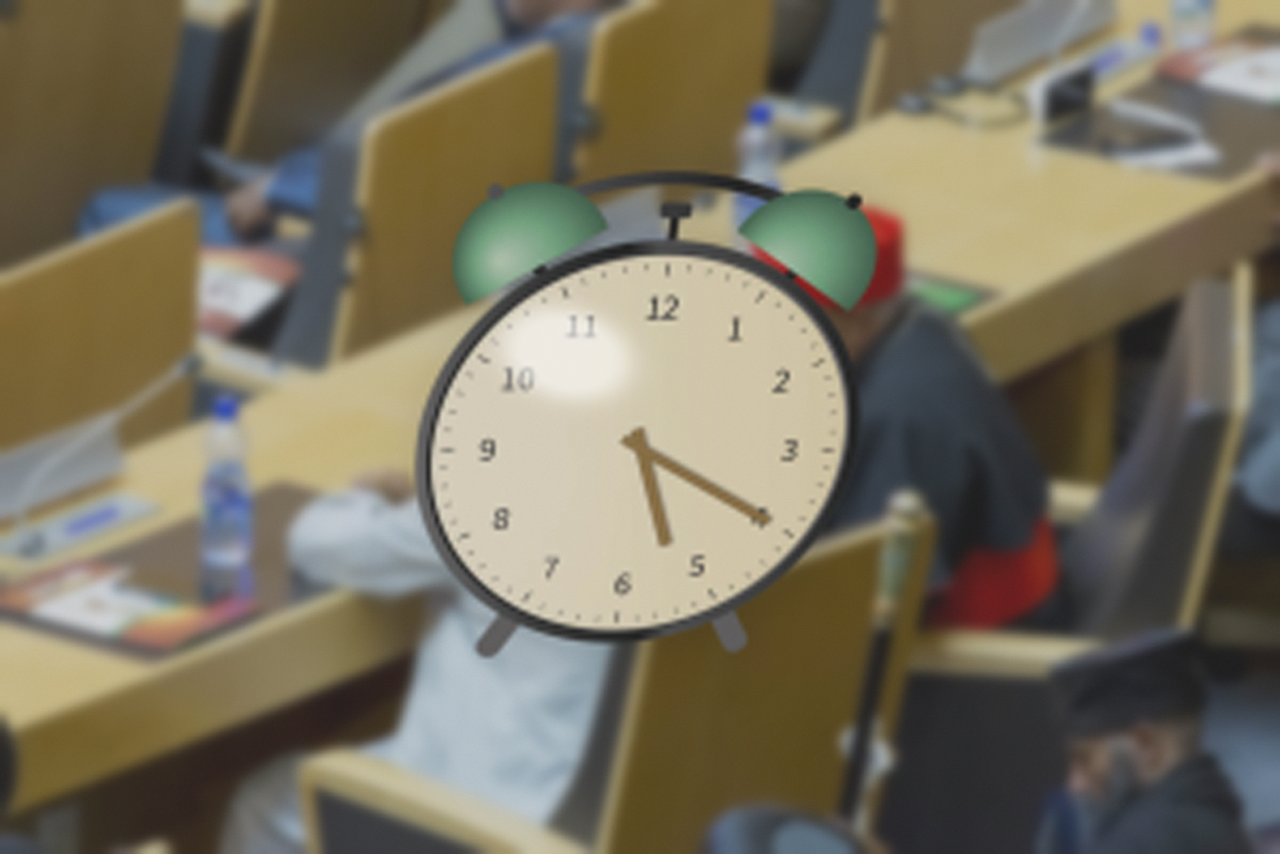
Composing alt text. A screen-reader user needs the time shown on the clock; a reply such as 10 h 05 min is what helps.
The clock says 5 h 20 min
